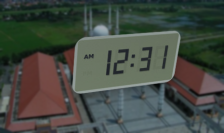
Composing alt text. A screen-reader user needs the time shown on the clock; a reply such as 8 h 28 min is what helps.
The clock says 12 h 31 min
